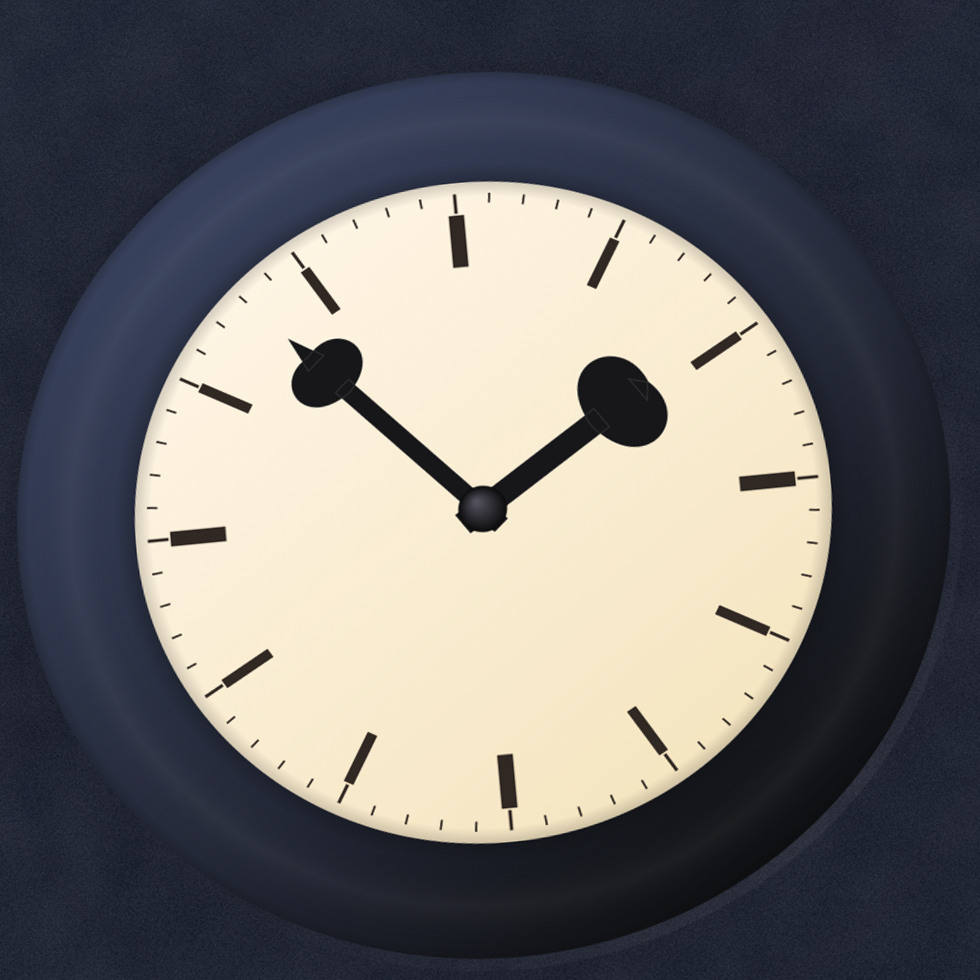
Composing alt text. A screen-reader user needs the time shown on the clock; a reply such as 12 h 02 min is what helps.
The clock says 1 h 53 min
